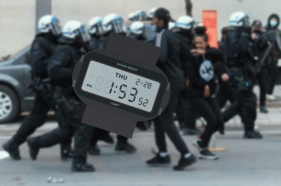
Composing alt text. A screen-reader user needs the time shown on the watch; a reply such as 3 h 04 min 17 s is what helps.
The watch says 1 h 53 min 52 s
